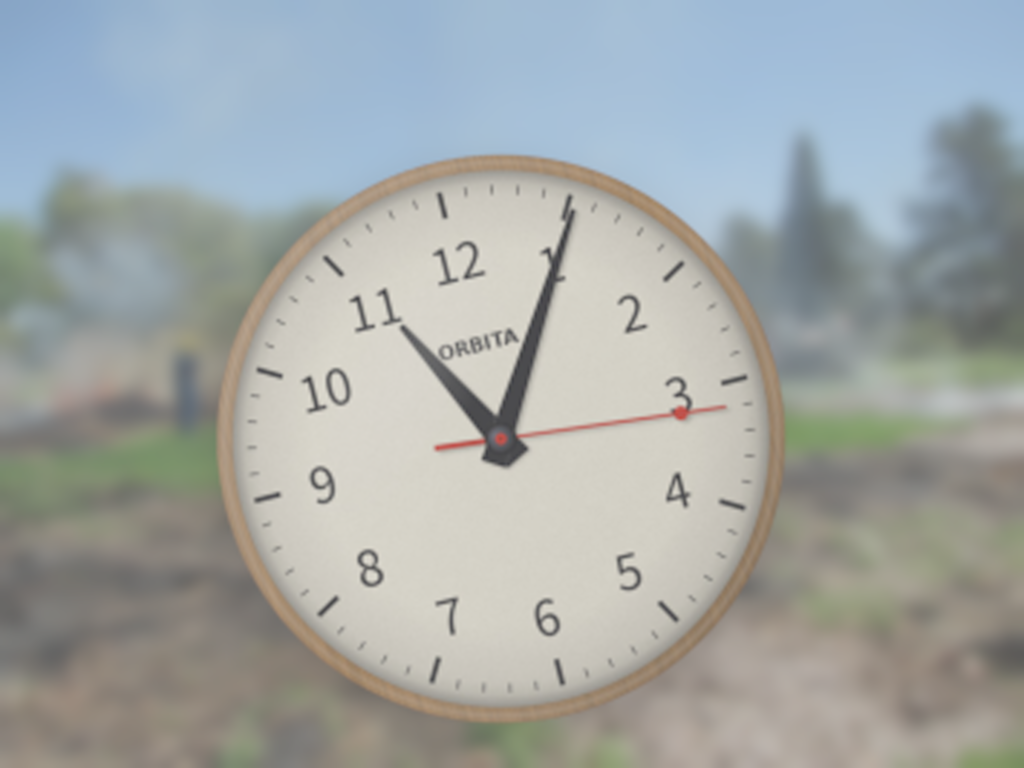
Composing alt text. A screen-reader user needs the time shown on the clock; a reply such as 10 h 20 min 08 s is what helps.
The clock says 11 h 05 min 16 s
